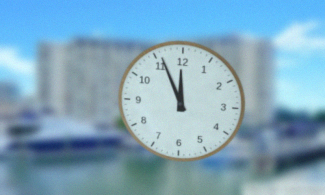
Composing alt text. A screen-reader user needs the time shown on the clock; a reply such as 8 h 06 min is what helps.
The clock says 11 h 56 min
